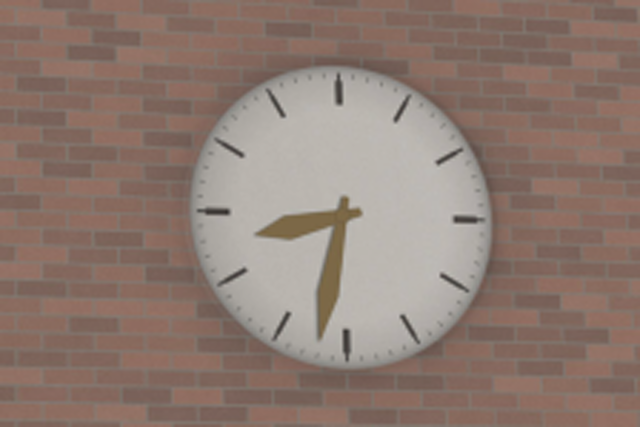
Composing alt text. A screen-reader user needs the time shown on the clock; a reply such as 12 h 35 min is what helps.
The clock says 8 h 32 min
